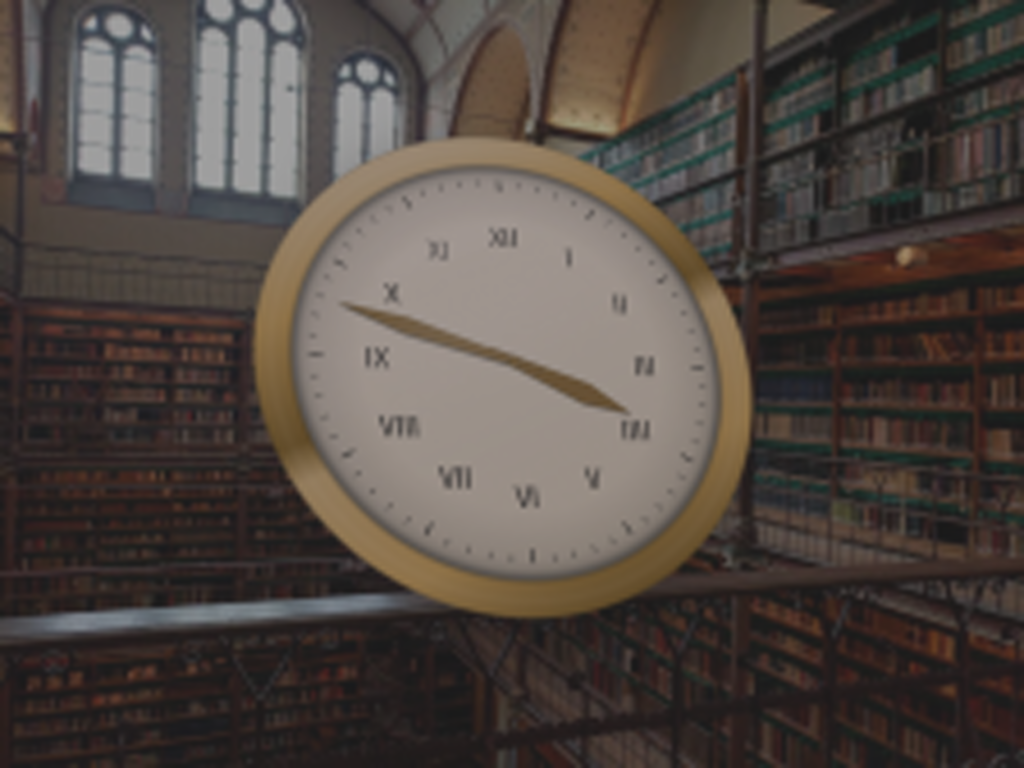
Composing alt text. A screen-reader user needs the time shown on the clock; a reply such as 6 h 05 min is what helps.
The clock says 3 h 48 min
